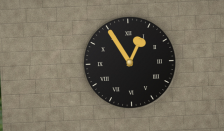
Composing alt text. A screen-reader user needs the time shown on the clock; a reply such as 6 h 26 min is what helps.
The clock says 12 h 55 min
